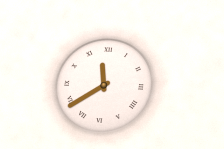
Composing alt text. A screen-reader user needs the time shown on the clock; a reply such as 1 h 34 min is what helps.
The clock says 11 h 39 min
